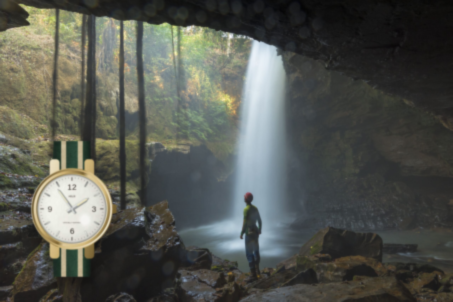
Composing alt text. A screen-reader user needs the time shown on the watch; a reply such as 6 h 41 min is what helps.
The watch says 1 h 54 min
